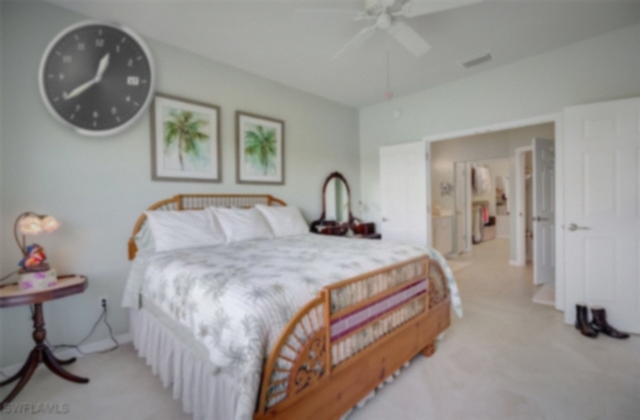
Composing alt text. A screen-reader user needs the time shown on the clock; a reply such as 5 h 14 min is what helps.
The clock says 12 h 39 min
